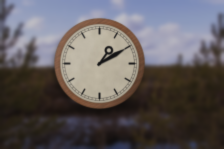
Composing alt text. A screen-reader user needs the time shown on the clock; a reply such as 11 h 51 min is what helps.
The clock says 1 h 10 min
